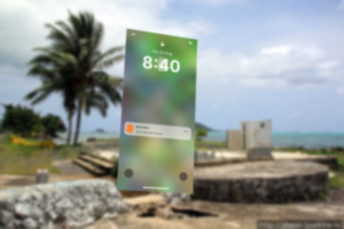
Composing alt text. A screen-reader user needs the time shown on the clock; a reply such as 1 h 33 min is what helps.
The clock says 8 h 40 min
